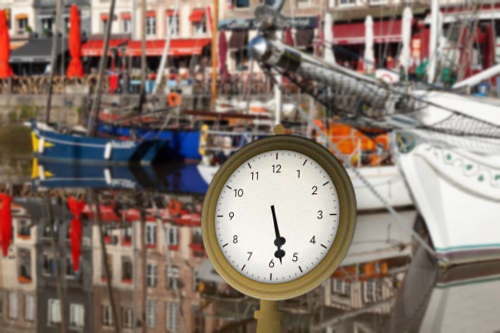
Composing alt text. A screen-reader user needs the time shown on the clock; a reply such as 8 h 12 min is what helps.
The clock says 5 h 28 min
